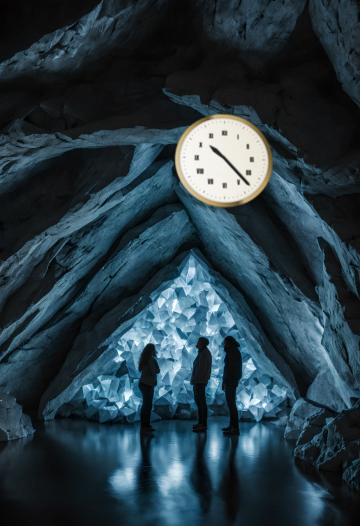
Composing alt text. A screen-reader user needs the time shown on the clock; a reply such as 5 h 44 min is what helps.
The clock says 10 h 23 min
